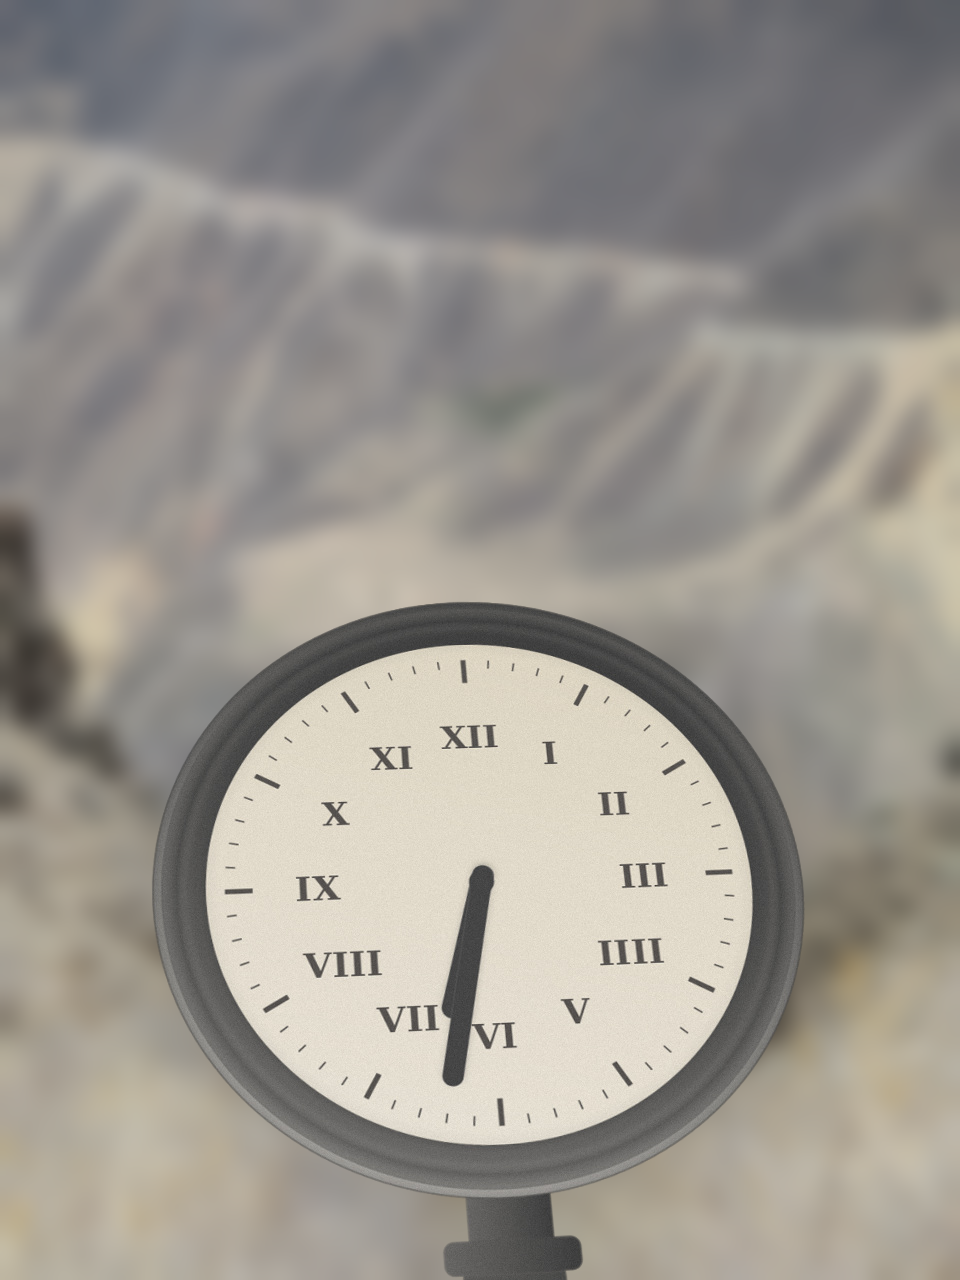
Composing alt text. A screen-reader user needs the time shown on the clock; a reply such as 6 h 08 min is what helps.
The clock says 6 h 32 min
